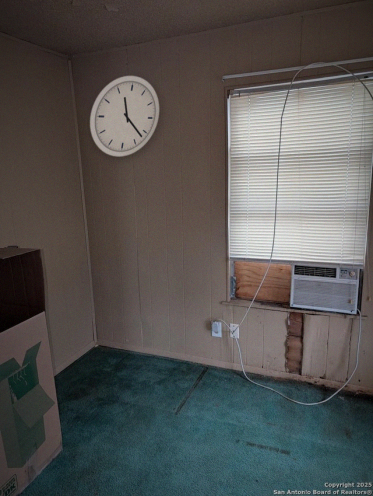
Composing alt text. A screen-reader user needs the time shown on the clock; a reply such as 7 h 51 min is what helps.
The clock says 11 h 22 min
